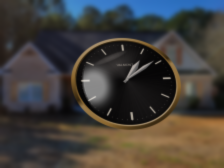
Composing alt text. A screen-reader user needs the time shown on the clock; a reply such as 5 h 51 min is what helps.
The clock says 1 h 09 min
